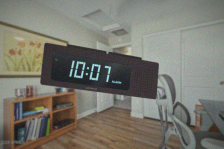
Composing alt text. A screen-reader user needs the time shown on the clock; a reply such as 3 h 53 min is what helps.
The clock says 10 h 07 min
